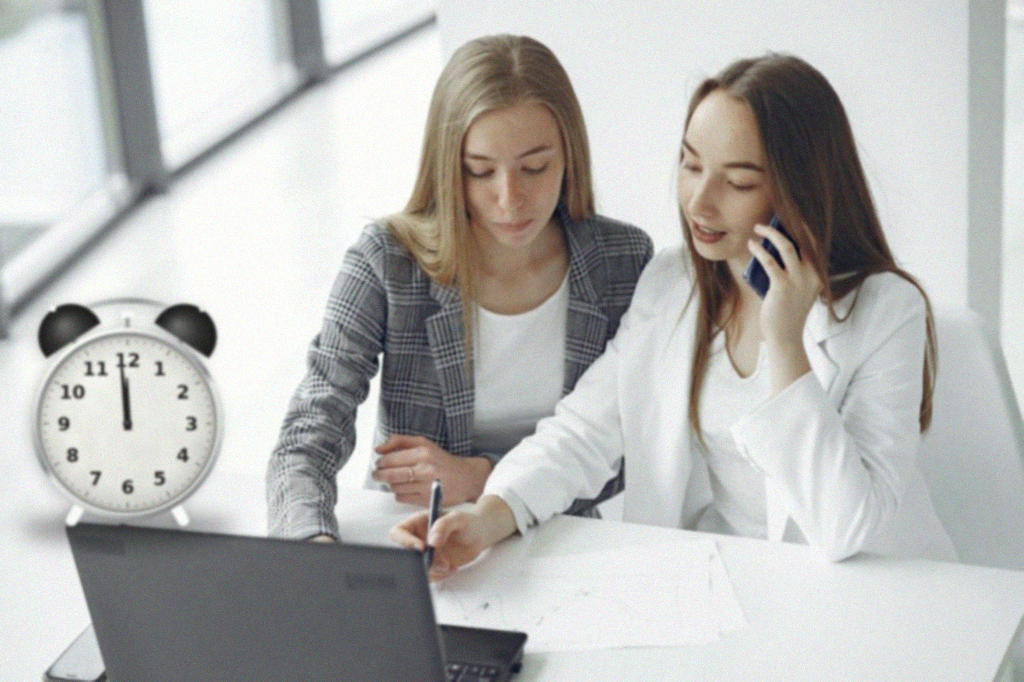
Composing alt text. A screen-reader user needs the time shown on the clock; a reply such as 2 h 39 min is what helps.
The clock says 11 h 59 min
